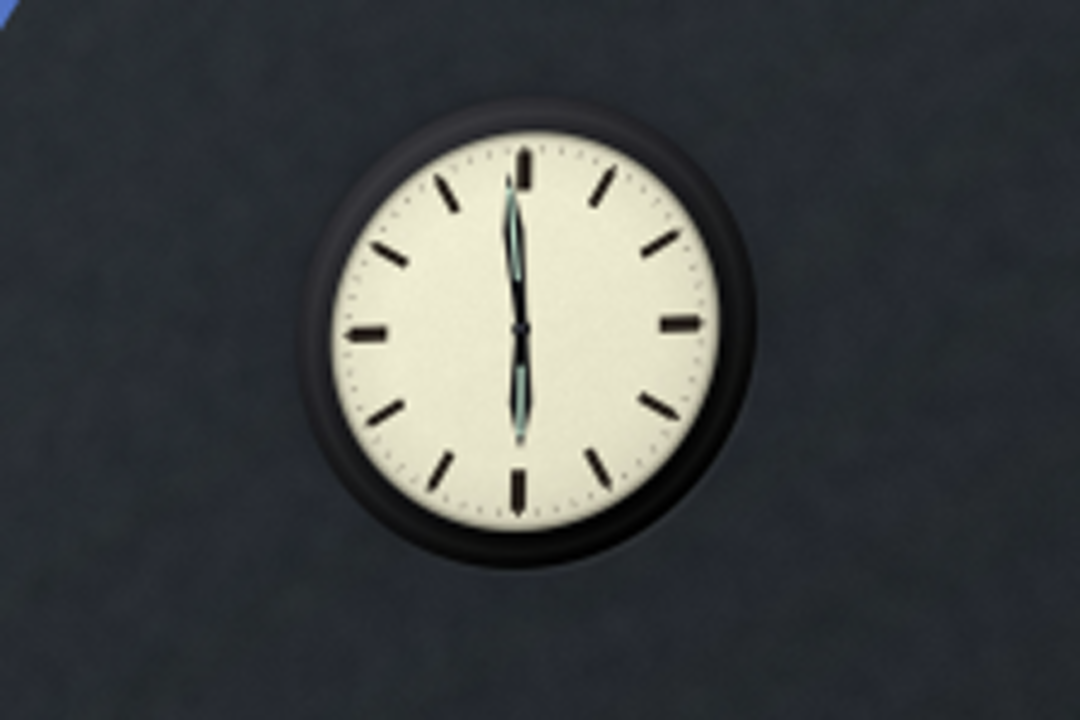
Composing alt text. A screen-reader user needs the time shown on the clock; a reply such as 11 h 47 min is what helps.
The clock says 5 h 59 min
